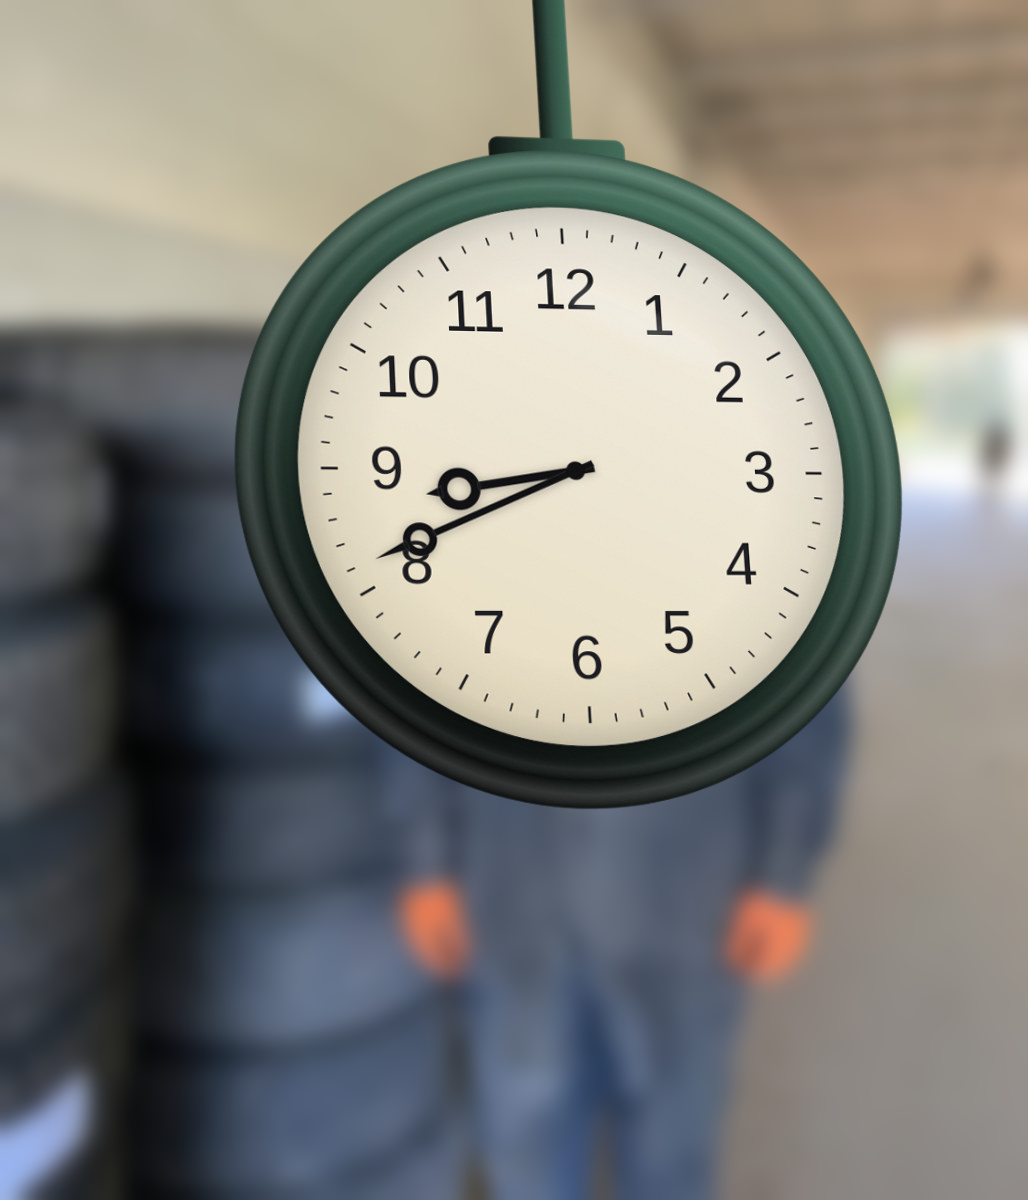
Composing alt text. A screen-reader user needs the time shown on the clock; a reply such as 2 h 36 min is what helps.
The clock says 8 h 41 min
